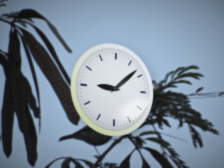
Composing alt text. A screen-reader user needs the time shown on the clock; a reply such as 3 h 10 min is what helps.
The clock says 9 h 08 min
